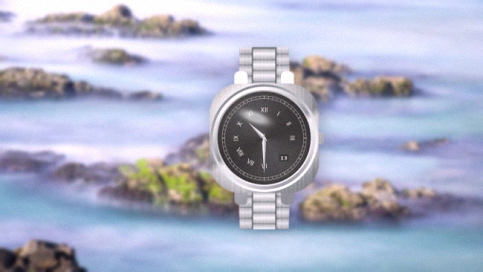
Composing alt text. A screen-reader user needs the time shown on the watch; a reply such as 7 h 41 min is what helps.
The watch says 10 h 30 min
